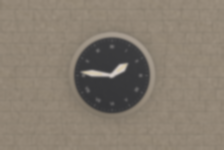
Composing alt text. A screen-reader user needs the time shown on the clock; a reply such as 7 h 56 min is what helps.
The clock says 1 h 46 min
